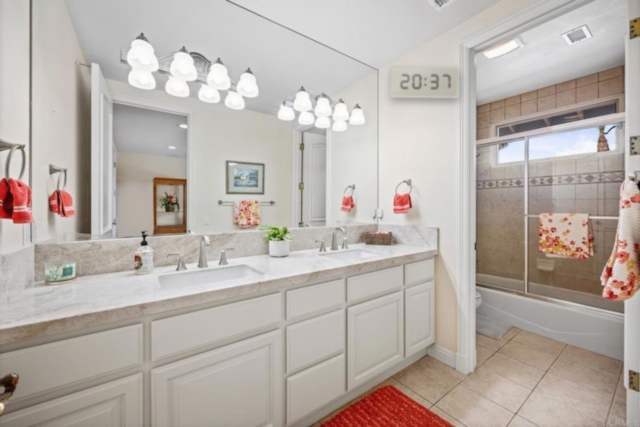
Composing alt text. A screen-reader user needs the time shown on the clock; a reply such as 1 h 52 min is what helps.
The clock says 20 h 37 min
